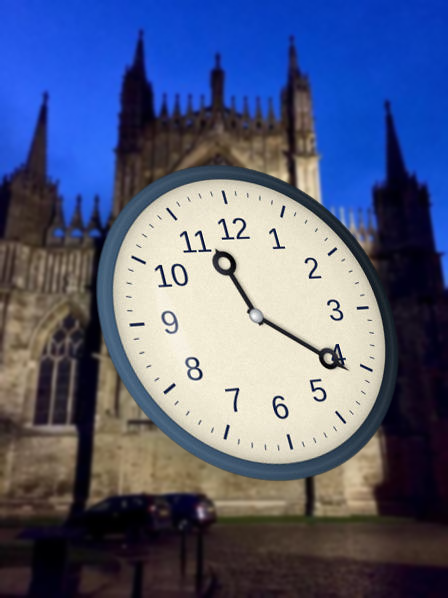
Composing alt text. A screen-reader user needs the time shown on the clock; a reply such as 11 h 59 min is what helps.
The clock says 11 h 21 min
